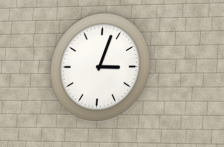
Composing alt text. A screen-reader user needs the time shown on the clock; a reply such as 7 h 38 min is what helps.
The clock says 3 h 03 min
